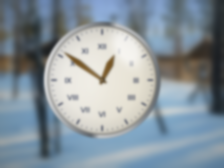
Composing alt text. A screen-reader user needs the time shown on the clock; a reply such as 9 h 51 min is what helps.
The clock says 12 h 51 min
